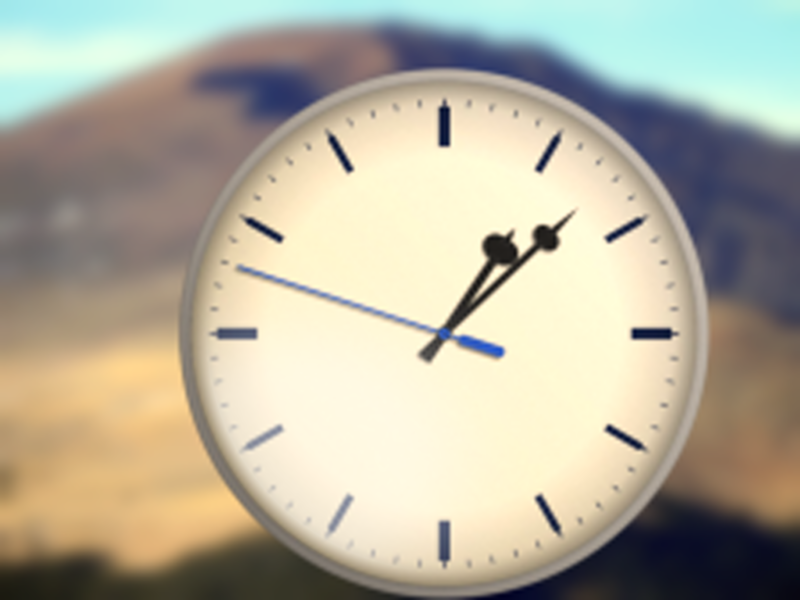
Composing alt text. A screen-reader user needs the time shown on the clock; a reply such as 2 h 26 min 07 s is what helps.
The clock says 1 h 07 min 48 s
